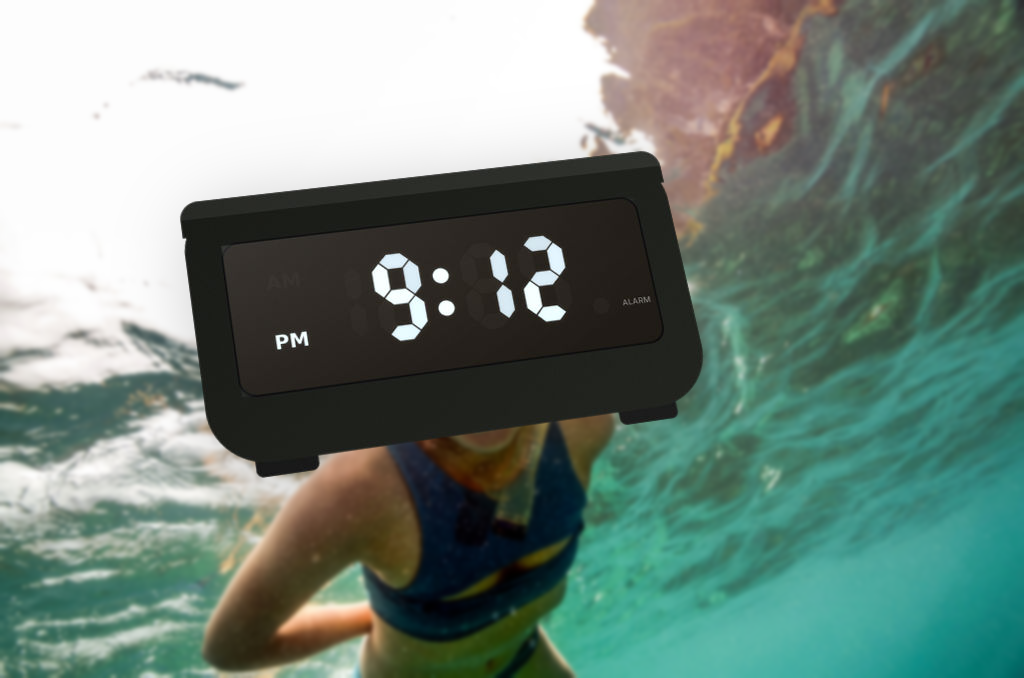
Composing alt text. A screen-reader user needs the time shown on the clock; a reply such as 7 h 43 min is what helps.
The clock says 9 h 12 min
